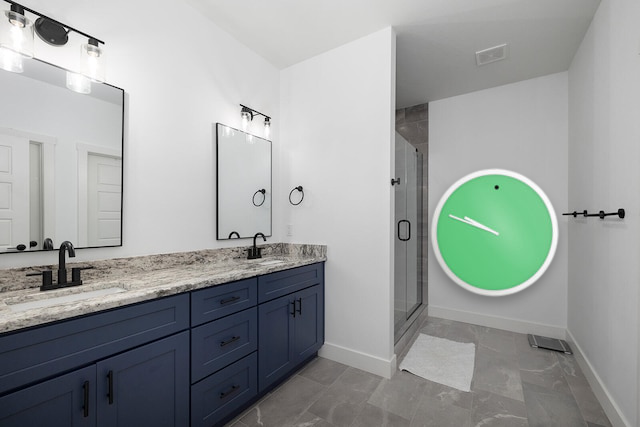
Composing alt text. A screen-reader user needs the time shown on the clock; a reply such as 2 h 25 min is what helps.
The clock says 9 h 48 min
